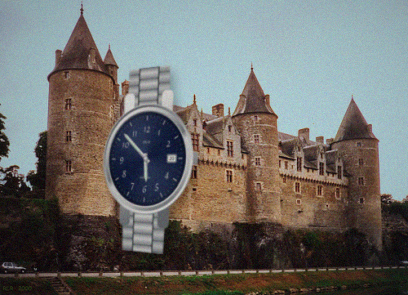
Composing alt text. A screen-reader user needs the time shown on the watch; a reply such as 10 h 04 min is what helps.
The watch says 5 h 52 min
